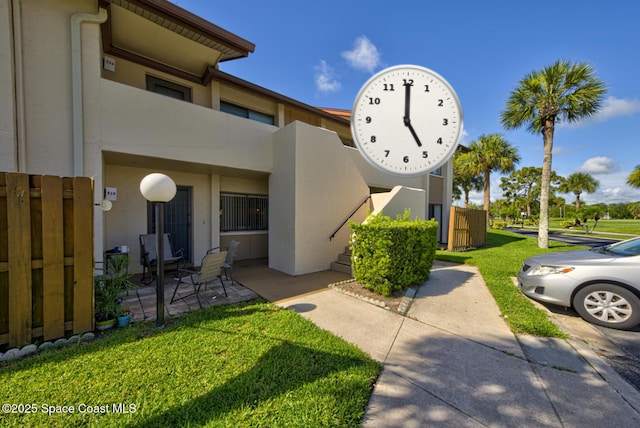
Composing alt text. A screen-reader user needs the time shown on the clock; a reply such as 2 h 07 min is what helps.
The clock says 5 h 00 min
